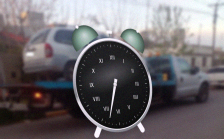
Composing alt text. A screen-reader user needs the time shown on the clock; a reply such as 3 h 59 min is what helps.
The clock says 6 h 33 min
